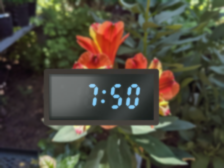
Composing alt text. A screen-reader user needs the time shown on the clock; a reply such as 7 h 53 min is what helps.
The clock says 7 h 50 min
